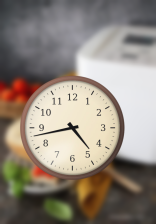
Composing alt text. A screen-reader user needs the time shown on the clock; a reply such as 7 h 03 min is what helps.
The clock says 4 h 43 min
